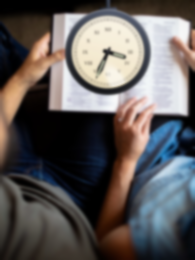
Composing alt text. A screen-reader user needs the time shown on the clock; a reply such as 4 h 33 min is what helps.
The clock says 3 h 34 min
